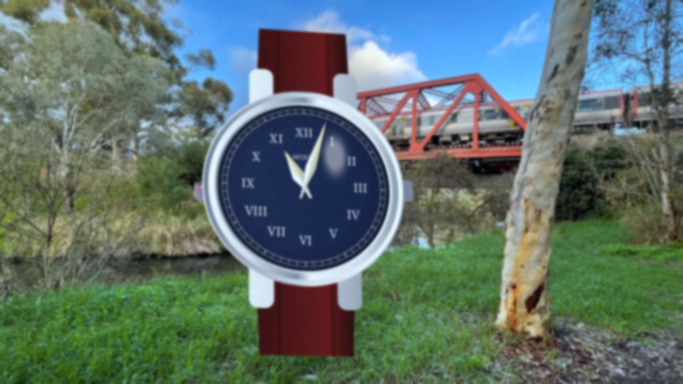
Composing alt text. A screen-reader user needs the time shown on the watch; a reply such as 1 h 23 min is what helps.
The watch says 11 h 03 min
